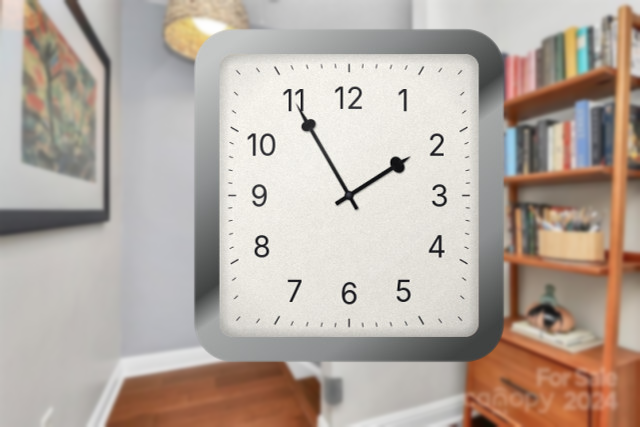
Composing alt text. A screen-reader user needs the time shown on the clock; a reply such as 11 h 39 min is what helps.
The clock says 1 h 55 min
